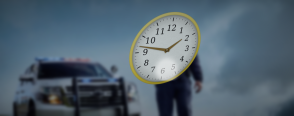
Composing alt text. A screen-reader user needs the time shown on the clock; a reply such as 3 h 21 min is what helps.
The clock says 1 h 47 min
